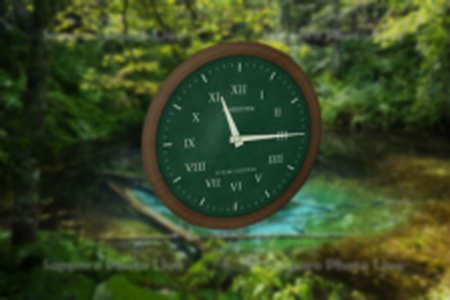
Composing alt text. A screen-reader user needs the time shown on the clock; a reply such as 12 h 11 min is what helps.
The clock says 11 h 15 min
